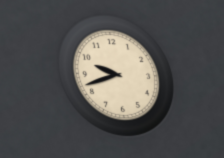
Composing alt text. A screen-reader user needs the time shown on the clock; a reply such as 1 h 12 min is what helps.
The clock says 9 h 42 min
